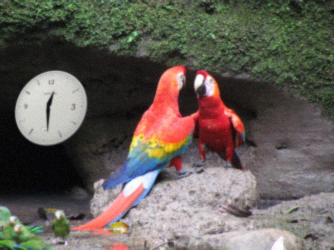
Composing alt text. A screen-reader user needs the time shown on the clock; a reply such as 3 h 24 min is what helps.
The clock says 12 h 29 min
